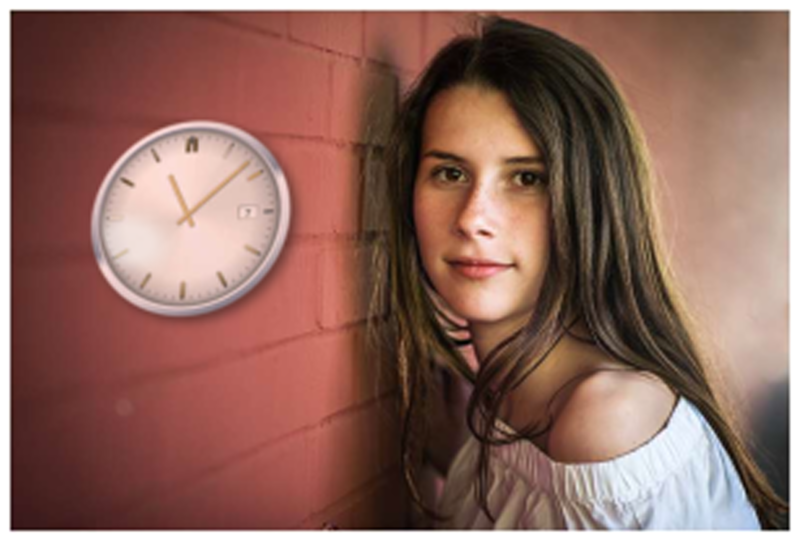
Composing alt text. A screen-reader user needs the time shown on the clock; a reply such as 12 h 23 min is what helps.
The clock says 11 h 08 min
